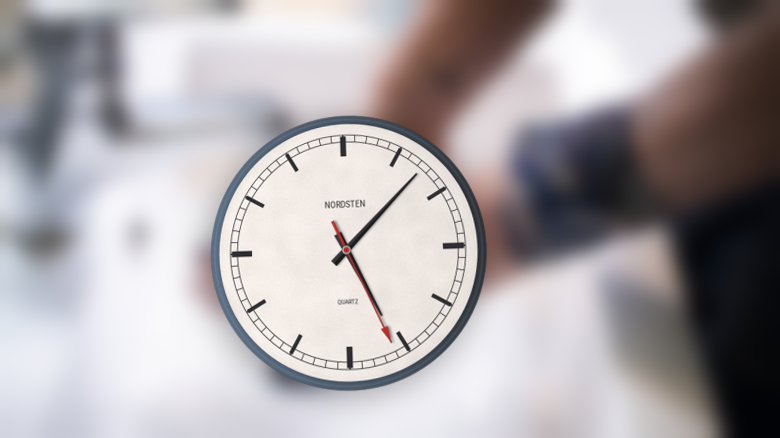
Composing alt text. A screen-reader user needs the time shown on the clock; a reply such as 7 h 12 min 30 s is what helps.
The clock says 5 h 07 min 26 s
